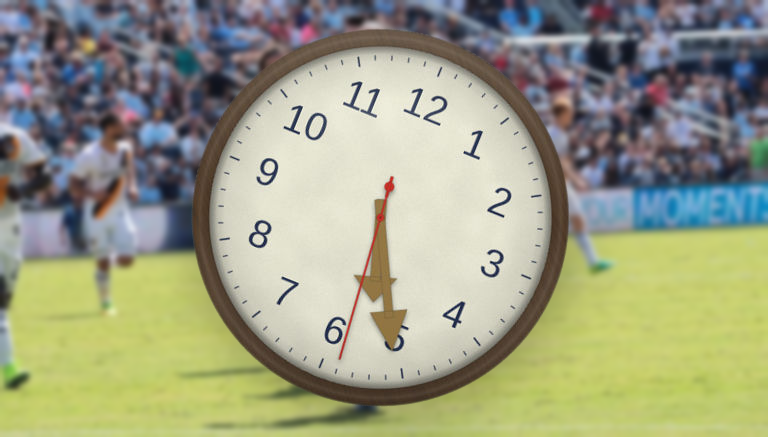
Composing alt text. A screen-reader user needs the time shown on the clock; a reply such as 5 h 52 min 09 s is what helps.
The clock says 5 h 25 min 29 s
